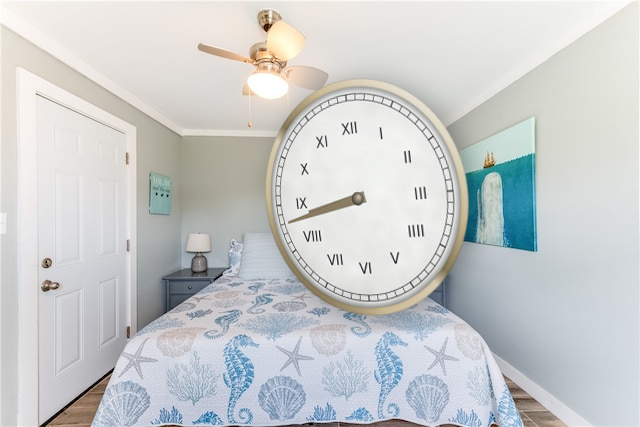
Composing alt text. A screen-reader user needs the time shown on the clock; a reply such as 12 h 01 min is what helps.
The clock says 8 h 43 min
